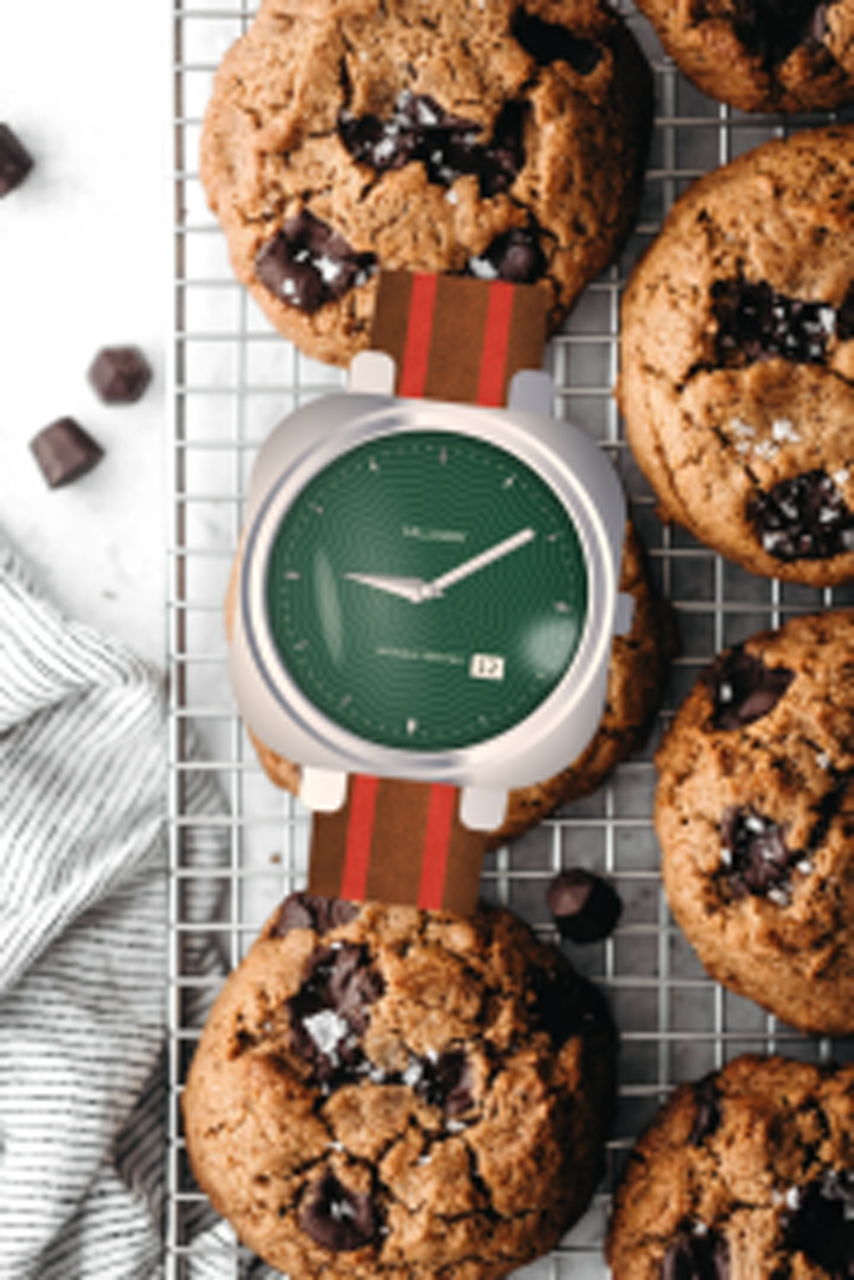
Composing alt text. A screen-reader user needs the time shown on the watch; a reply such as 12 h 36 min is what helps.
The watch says 9 h 09 min
